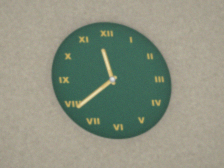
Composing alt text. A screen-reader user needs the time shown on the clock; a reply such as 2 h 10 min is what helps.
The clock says 11 h 39 min
